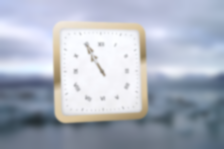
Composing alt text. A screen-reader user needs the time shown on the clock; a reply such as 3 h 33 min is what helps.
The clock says 10 h 55 min
